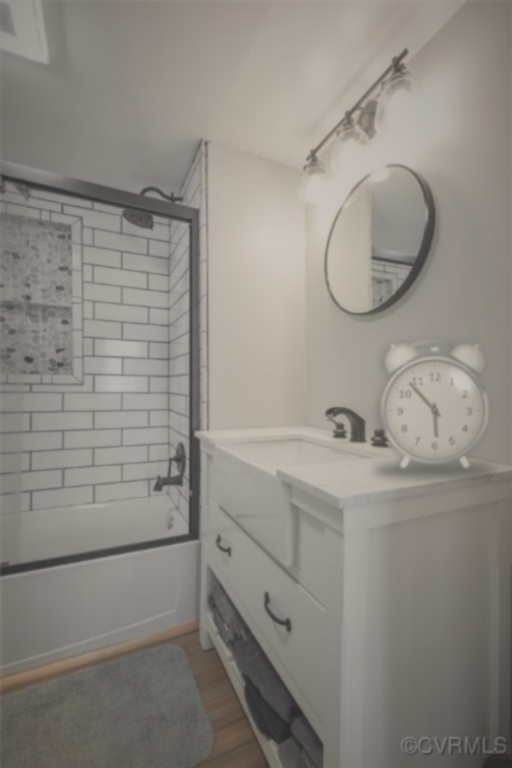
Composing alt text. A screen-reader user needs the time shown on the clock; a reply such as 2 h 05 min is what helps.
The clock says 5 h 53 min
